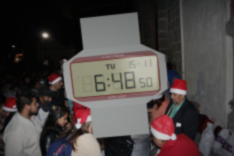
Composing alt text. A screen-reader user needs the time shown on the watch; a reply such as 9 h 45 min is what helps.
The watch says 6 h 48 min
